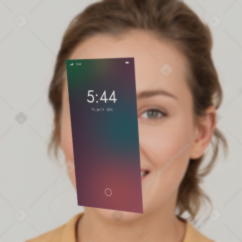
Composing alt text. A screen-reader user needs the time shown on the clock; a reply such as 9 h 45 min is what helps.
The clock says 5 h 44 min
